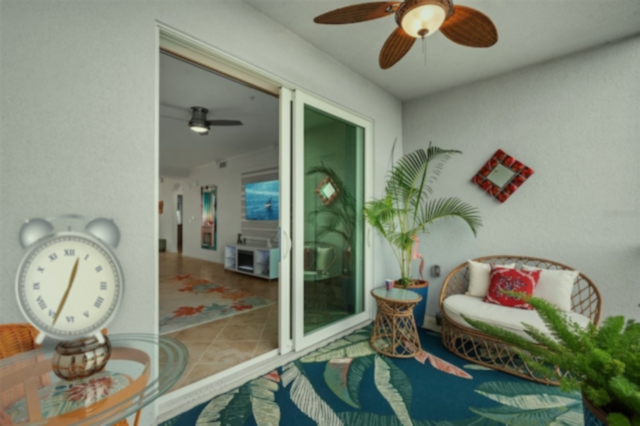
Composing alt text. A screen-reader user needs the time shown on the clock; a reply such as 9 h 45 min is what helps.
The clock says 12 h 34 min
